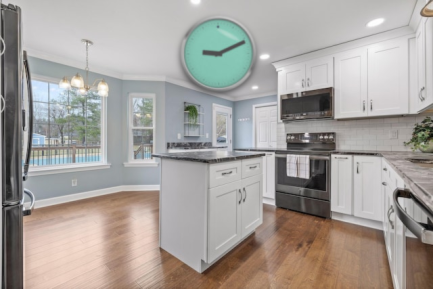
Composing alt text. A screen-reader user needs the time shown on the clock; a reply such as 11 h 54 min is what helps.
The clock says 9 h 11 min
